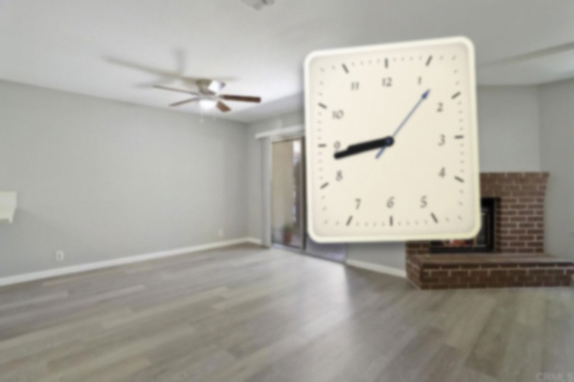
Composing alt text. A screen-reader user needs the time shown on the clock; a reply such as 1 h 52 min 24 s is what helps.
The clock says 8 h 43 min 07 s
